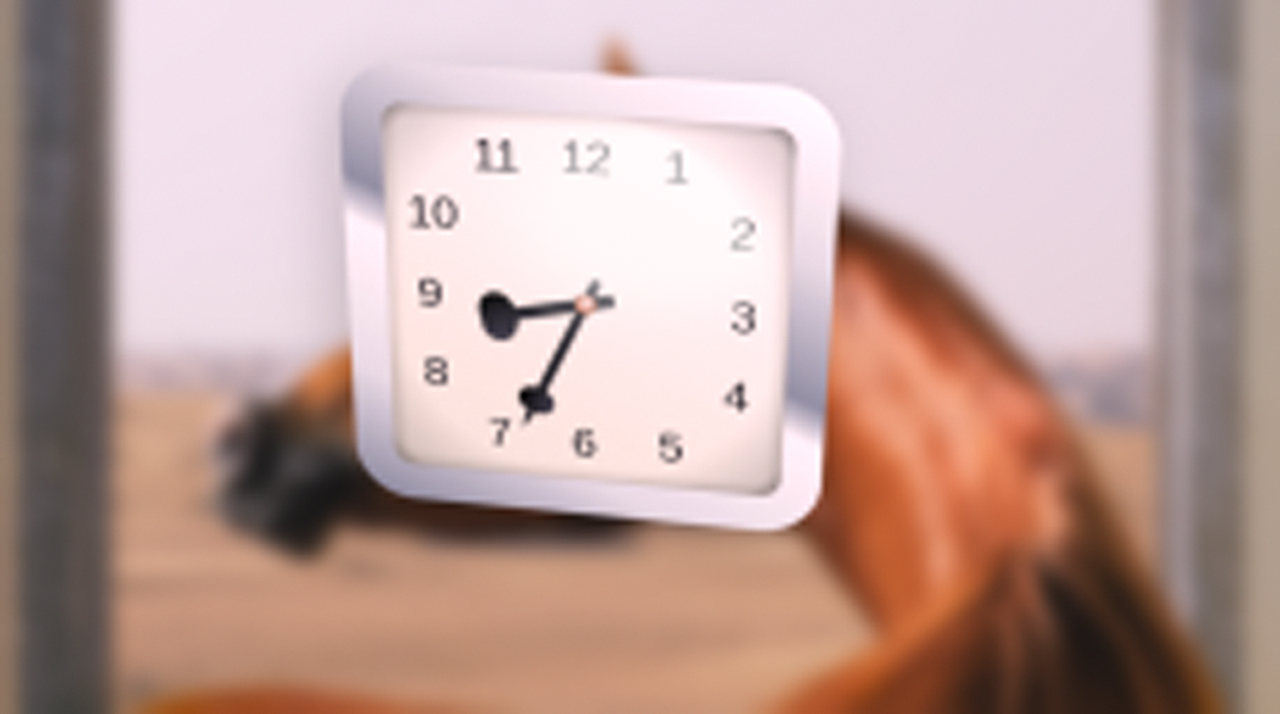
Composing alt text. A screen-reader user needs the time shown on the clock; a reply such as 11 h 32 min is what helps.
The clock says 8 h 34 min
